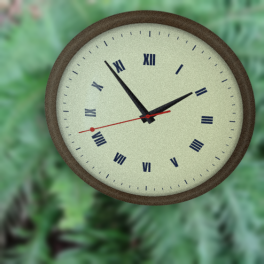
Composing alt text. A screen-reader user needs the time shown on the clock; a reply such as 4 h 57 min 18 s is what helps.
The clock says 1 h 53 min 42 s
